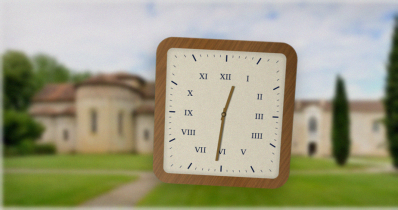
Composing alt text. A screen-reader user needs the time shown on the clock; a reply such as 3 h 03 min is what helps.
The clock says 12 h 31 min
